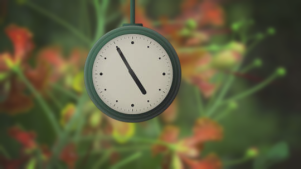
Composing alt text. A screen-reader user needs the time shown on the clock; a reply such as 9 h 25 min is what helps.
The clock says 4 h 55 min
